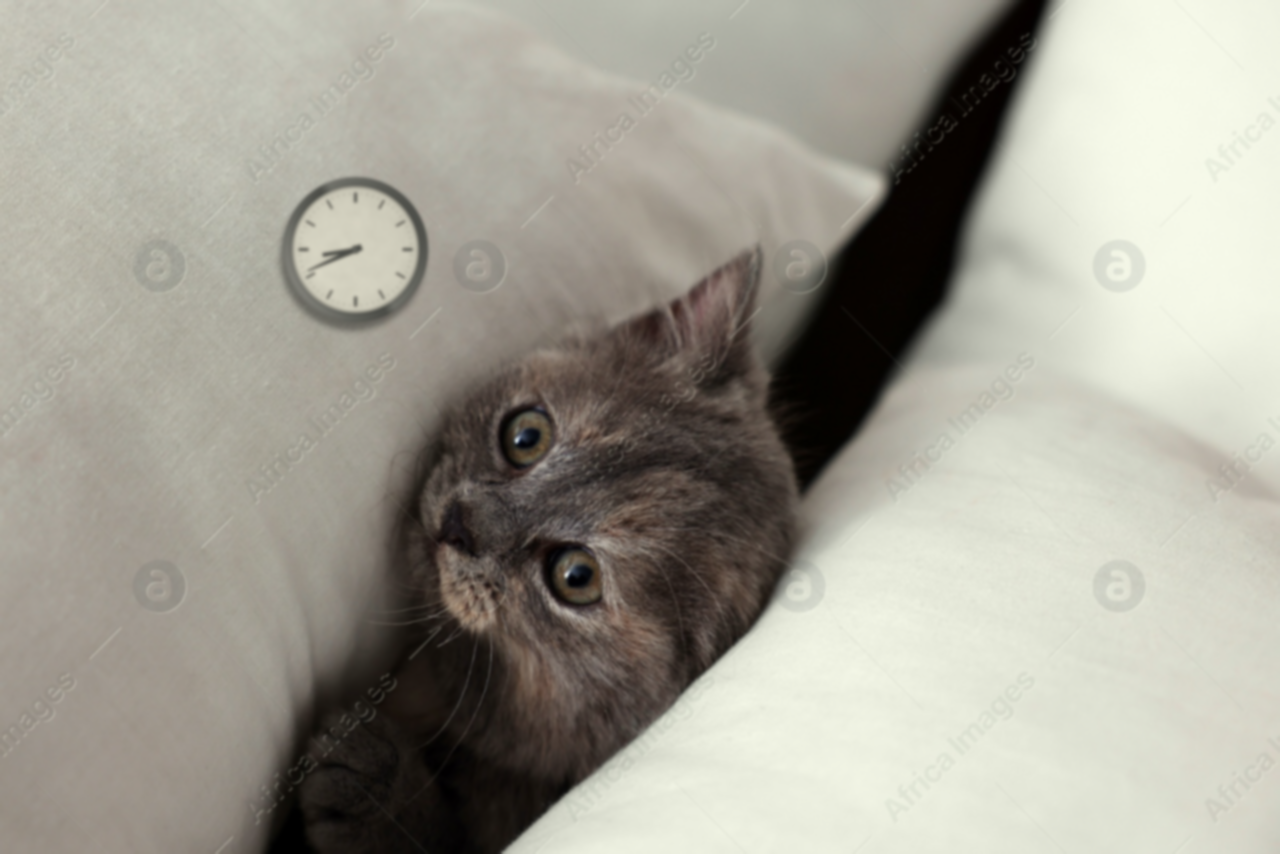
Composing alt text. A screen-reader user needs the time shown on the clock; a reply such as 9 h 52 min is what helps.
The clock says 8 h 41 min
